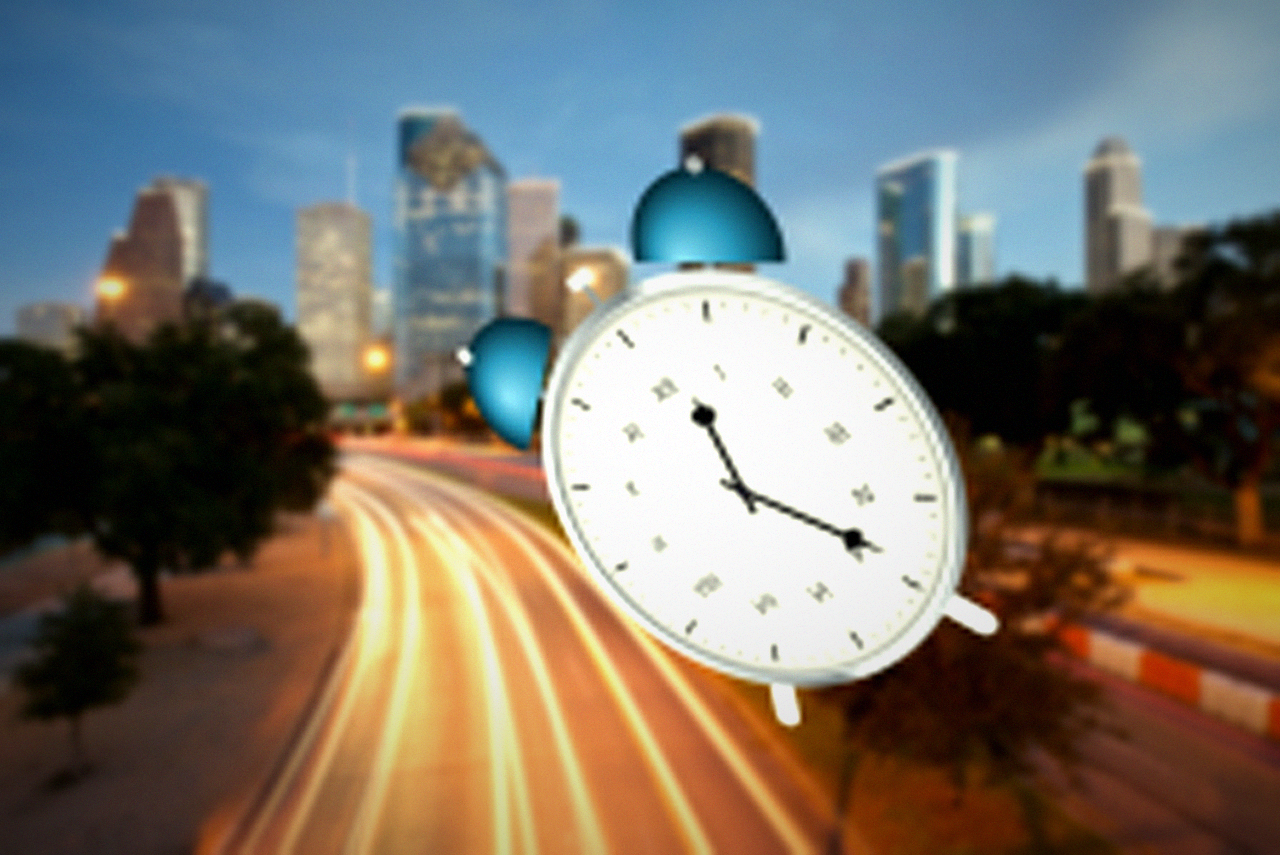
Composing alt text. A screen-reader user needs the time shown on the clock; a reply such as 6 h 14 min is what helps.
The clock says 12 h 24 min
